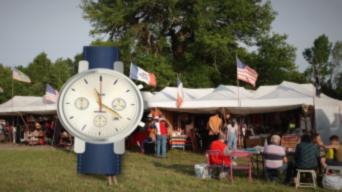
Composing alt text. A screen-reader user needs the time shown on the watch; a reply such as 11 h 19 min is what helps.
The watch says 11 h 21 min
